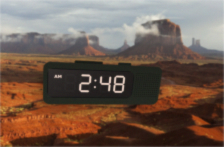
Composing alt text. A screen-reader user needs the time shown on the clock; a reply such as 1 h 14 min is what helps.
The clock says 2 h 48 min
